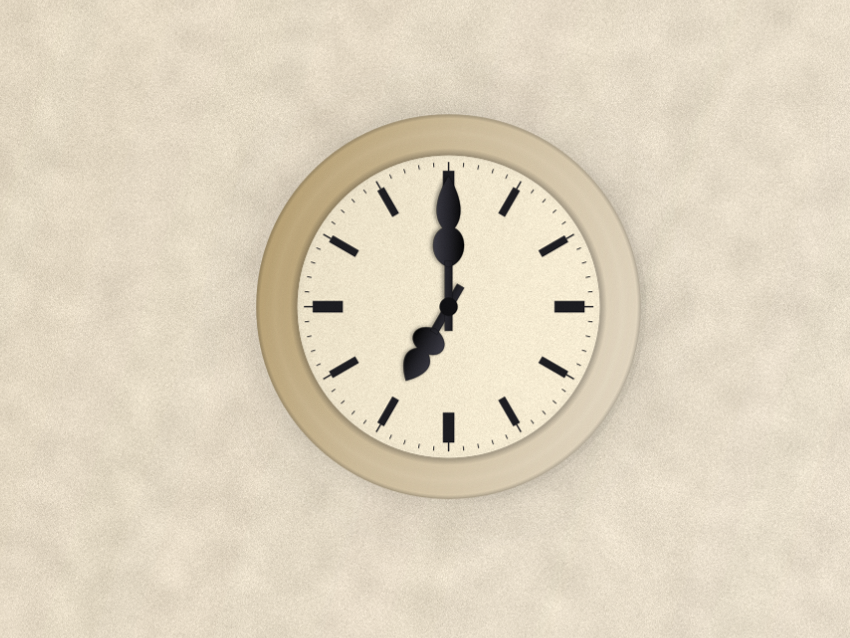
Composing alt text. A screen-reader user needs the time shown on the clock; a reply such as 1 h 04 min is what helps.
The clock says 7 h 00 min
